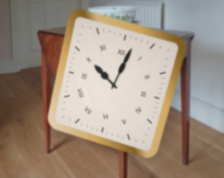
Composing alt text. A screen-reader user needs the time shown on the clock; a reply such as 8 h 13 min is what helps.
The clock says 10 h 02 min
